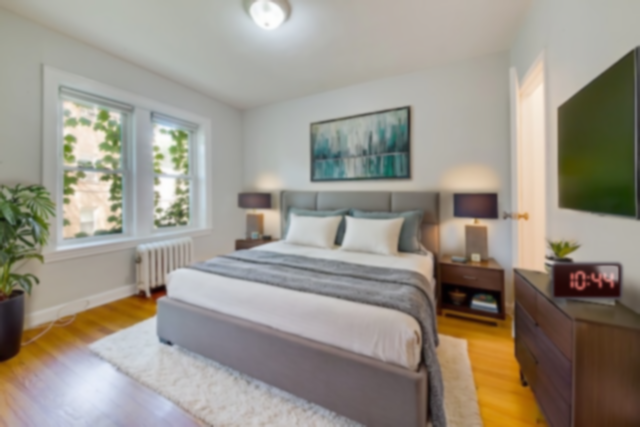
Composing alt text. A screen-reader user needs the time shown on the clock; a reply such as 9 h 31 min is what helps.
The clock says 10 h 44 min
